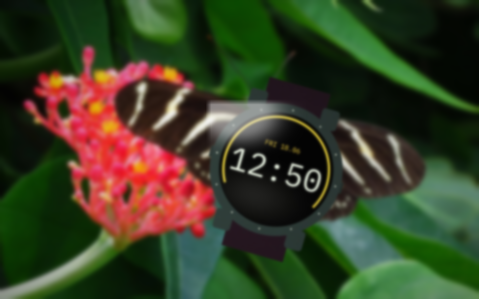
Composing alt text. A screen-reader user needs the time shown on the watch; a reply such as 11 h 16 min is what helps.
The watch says 12 h 50 min
